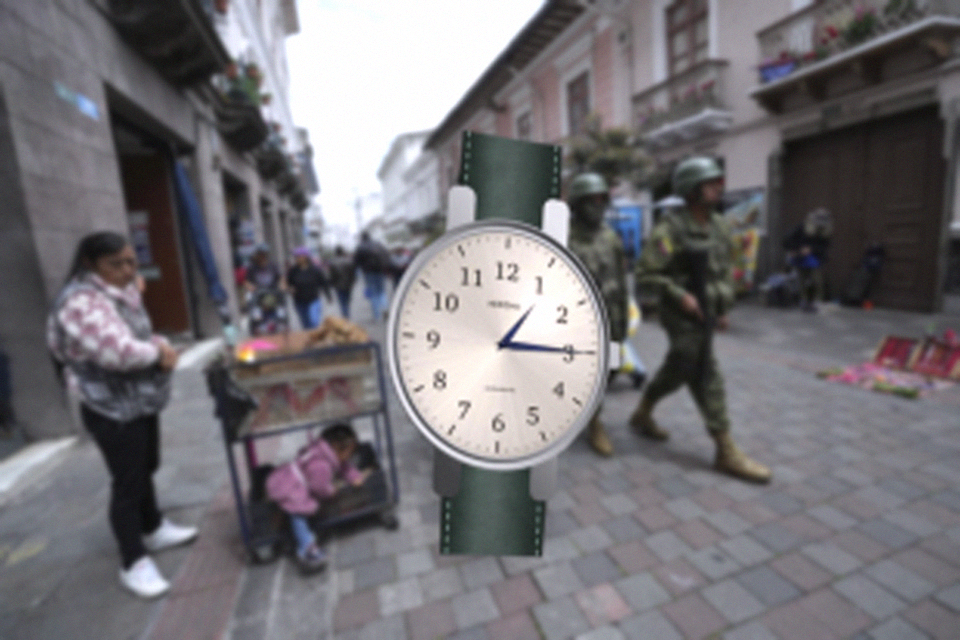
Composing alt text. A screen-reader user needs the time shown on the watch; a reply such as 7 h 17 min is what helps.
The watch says 1 h 15 min
